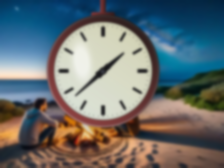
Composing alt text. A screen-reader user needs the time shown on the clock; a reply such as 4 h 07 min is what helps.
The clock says 1 h 38 min
